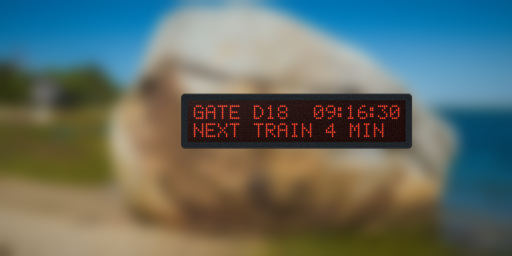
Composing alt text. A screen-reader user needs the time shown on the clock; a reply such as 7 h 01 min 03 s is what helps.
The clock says 9 h 16 min 30 s
